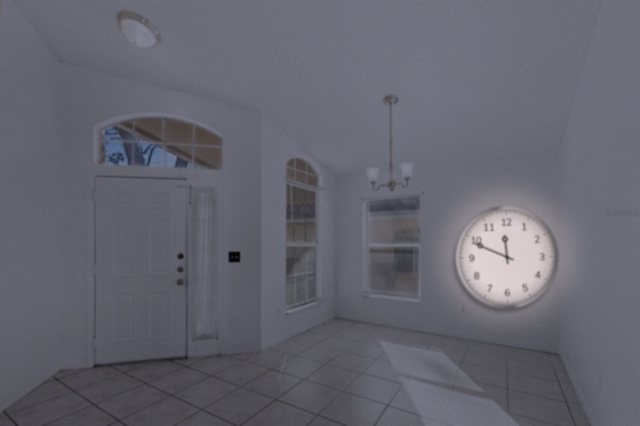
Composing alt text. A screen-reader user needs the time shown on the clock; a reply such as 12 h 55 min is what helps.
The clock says 11 h 49 min
